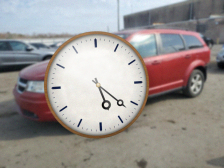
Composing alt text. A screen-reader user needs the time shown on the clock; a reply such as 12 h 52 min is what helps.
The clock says 5 h 22 min
